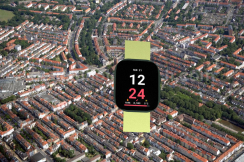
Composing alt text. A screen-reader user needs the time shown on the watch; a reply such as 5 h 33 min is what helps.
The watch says 12 h 24 min
